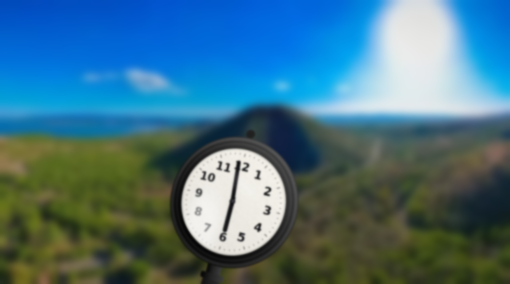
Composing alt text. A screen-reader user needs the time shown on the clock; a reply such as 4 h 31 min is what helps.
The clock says 5 h 59 min
